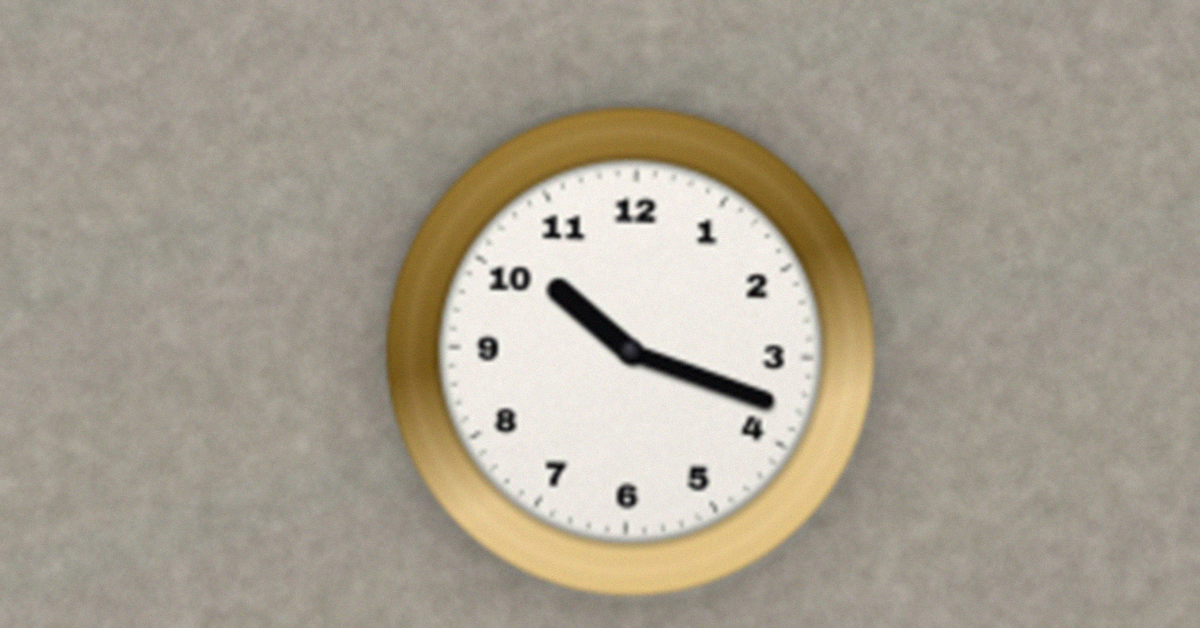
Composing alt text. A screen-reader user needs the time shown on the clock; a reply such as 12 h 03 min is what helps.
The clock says 10 h 18 min
